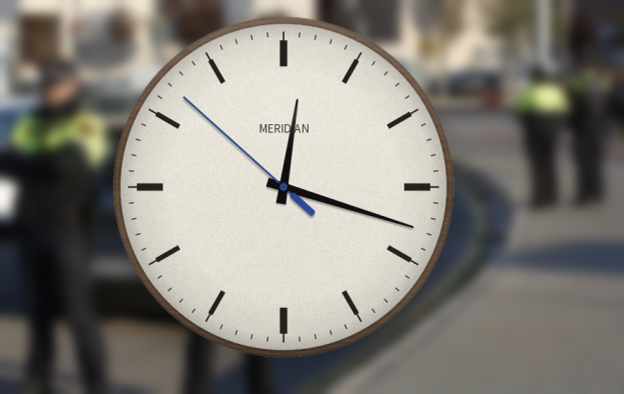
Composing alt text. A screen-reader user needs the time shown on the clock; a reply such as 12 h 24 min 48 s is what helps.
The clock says 12 h 17 min 52 s
